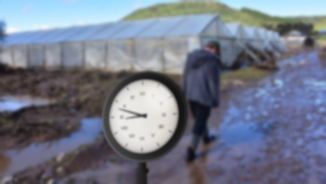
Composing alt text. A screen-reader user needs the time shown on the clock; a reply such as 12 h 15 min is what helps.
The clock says 8 h 48 min
